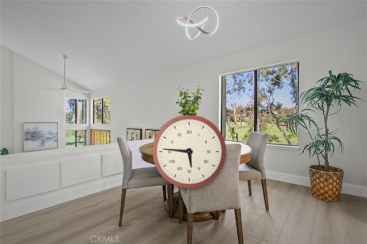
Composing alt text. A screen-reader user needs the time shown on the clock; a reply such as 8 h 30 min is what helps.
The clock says 5 h 46 min
